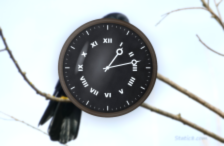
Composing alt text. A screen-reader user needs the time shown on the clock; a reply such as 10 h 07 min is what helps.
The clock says 1 h 13 min
